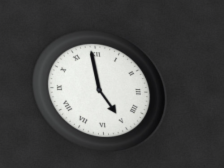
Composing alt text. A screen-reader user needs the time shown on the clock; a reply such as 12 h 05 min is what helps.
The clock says 4 h 59 min
